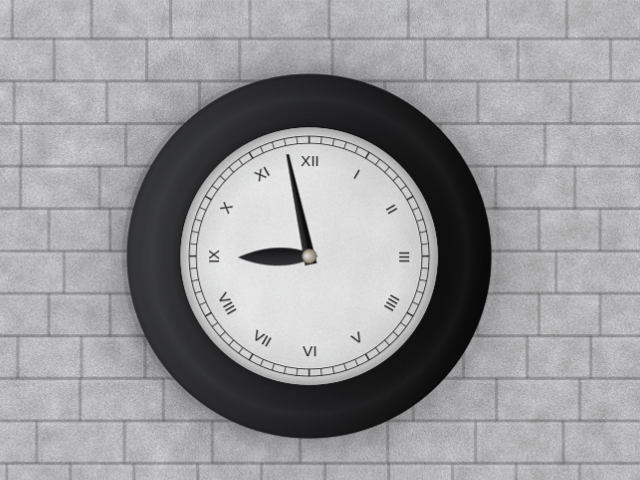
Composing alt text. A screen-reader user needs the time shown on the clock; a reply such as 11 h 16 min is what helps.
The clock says 8 h 58 min
